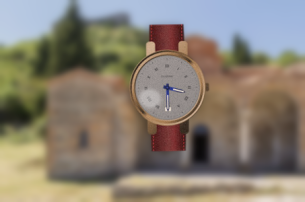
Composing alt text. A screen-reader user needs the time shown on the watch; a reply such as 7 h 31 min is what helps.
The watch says 3 h 30 min
